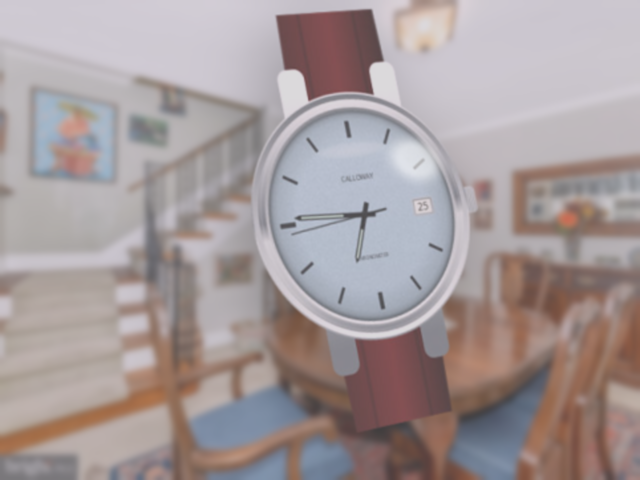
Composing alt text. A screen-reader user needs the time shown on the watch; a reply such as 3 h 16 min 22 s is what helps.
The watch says 6 h 45 min 44 s
